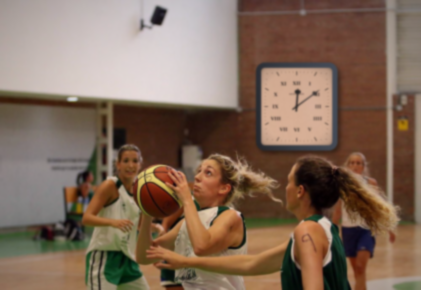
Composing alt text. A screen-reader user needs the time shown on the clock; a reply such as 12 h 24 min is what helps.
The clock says 12 h 09 min
